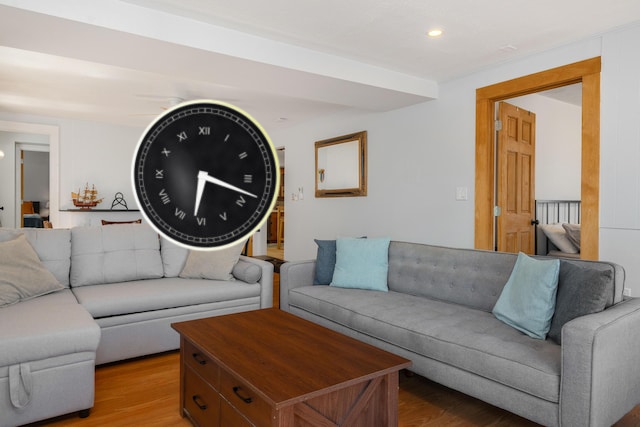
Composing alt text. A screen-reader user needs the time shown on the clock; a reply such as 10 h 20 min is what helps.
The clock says 6 h 18 min
